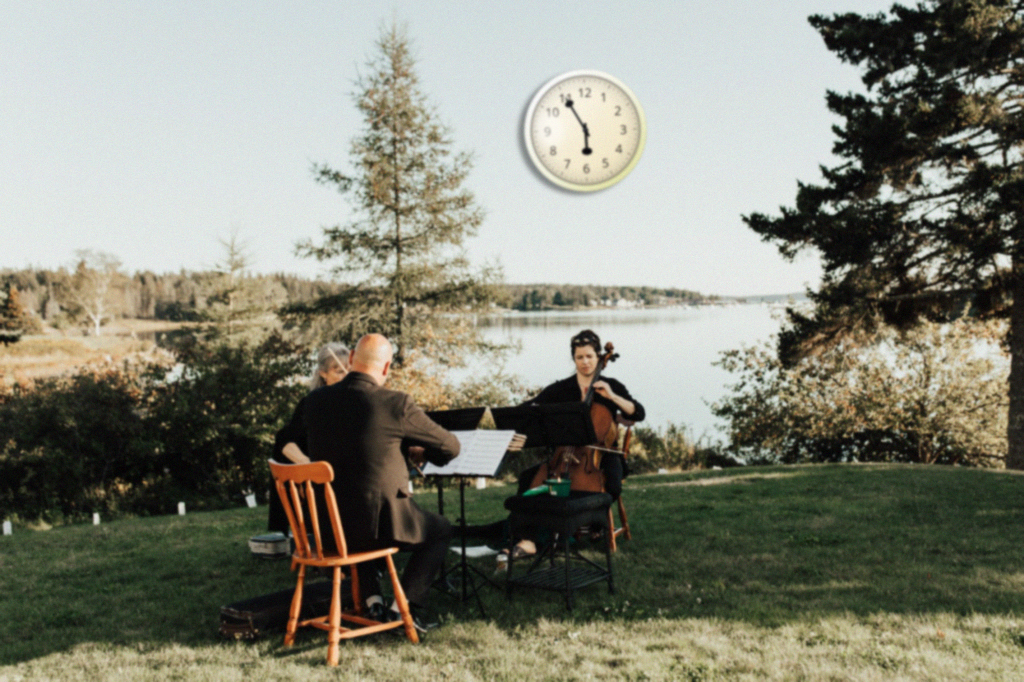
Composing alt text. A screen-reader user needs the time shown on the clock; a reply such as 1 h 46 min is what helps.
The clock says 5 h 55 min
